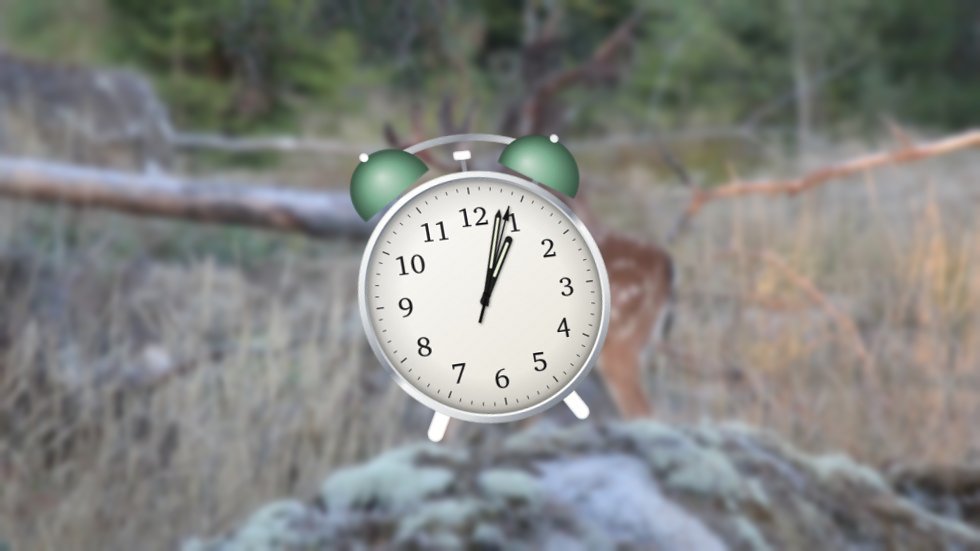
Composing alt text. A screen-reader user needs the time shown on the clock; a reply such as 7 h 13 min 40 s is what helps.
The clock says 1 h 03 min 04 s
